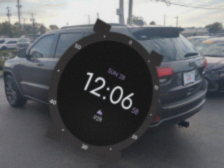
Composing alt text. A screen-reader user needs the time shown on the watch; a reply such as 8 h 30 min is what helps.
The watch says 12 h 06 min
